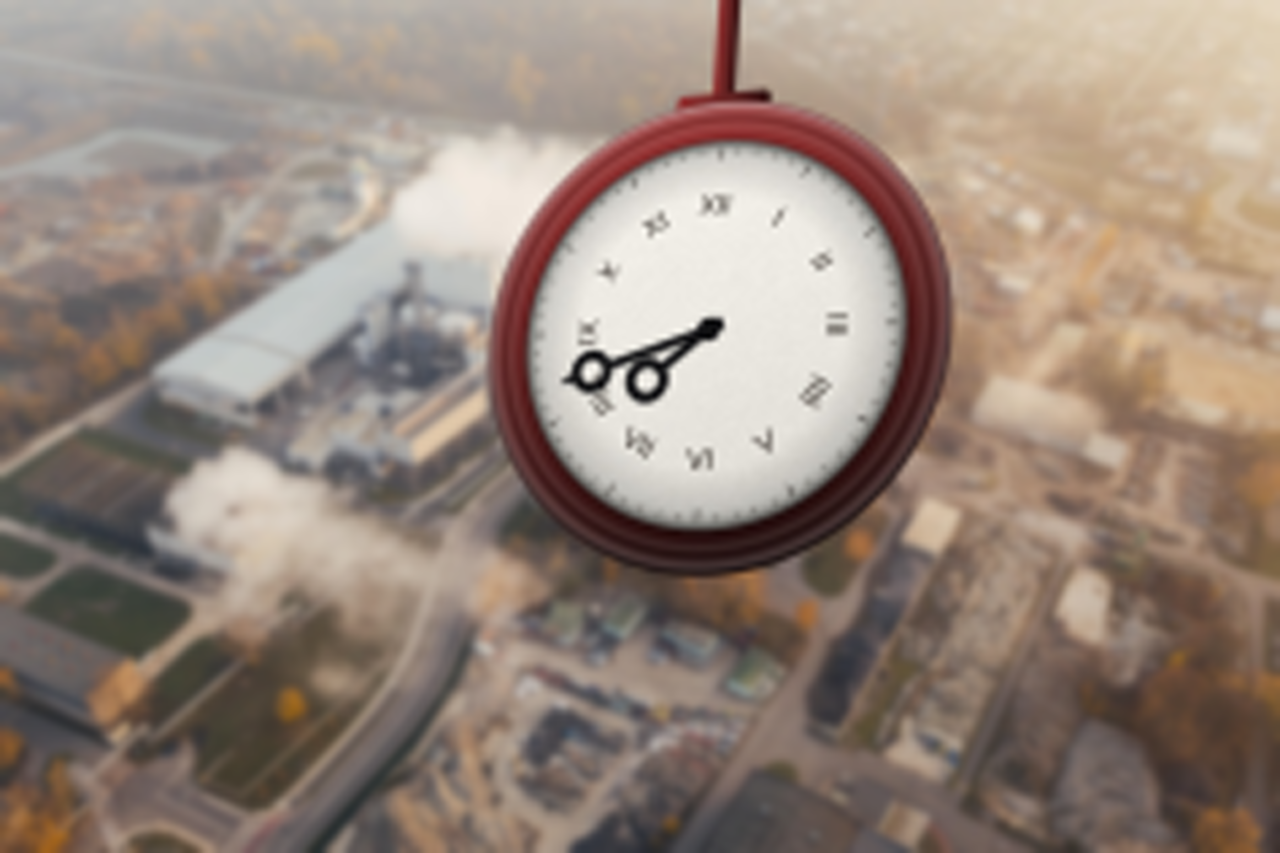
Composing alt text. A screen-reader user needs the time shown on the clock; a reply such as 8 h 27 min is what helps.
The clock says 7 h 42 min
